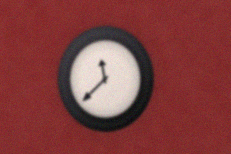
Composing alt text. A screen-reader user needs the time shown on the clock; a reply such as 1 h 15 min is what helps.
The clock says 11 h 38 min
